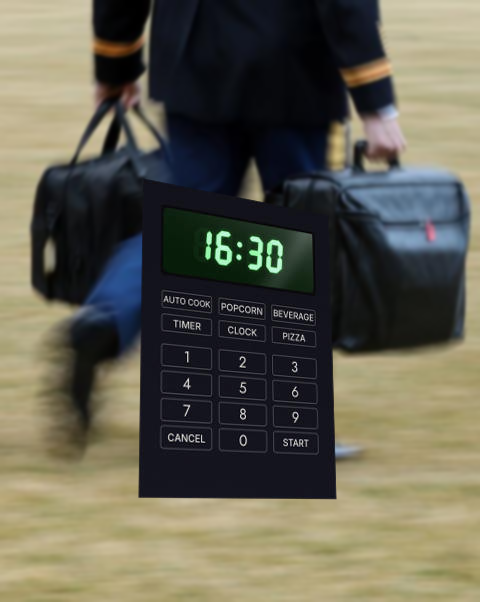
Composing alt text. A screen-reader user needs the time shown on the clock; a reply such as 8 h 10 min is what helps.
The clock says 16 h 30 min
